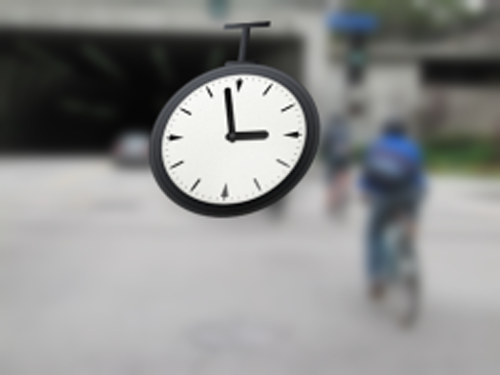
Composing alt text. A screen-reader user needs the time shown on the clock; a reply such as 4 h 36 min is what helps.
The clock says 2 h 58 min
